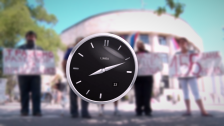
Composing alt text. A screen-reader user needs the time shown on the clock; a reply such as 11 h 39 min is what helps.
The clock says 8 h 11 min
